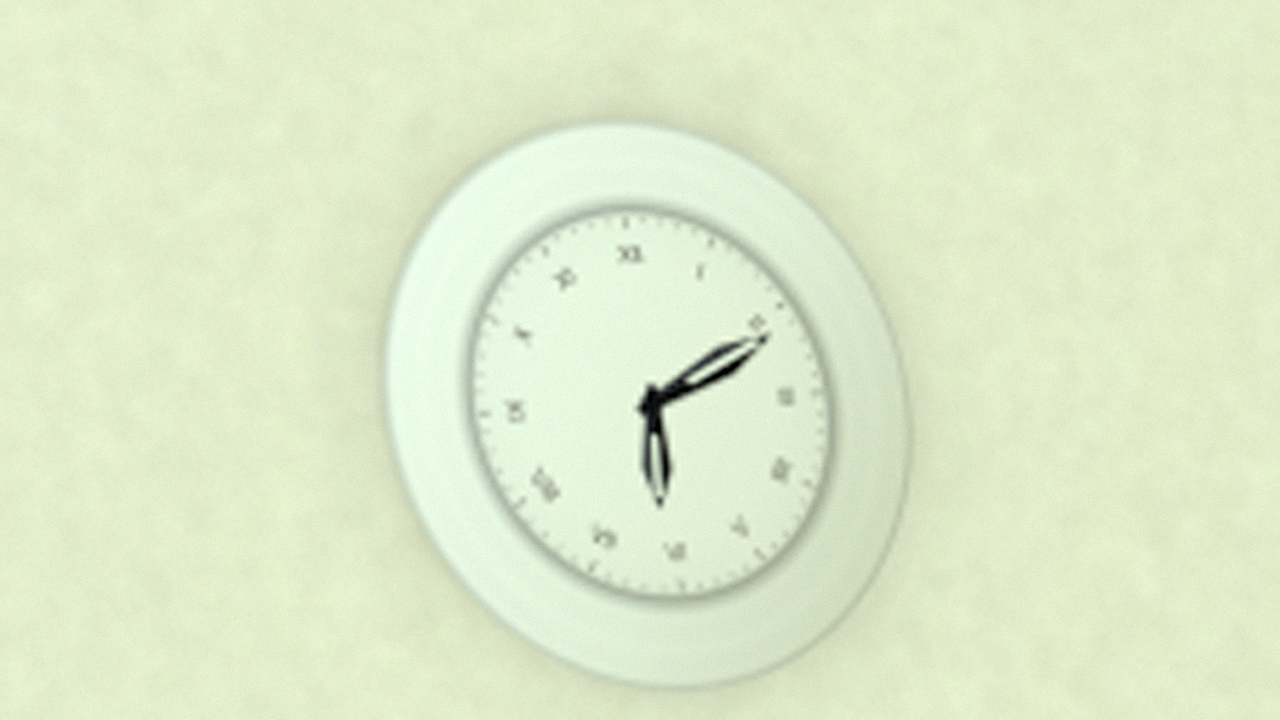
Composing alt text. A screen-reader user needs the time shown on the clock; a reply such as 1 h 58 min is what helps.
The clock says 6 h 11 min
